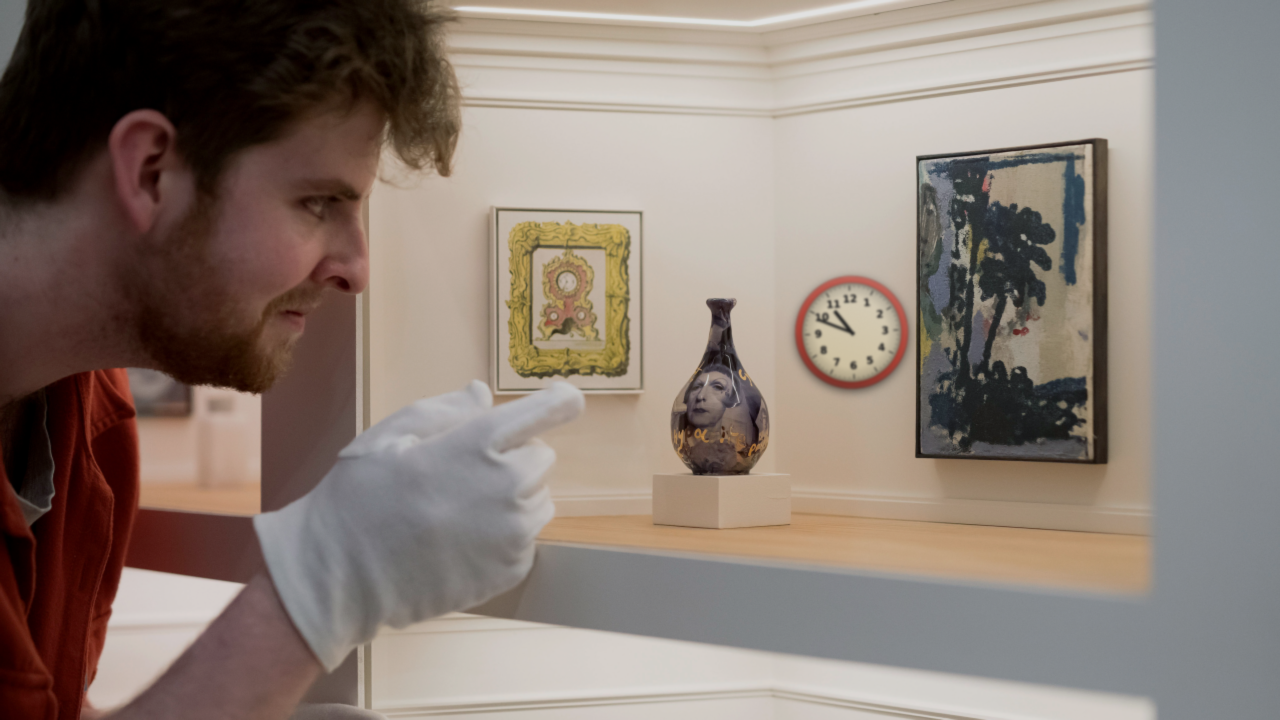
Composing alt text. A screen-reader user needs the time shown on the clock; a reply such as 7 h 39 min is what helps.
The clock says 10 h 49 min
